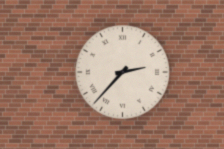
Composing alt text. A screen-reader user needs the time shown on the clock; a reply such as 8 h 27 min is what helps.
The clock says 2 h 37 min
